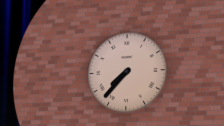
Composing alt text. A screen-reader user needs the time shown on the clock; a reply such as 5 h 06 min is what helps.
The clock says 7 h 37 min
